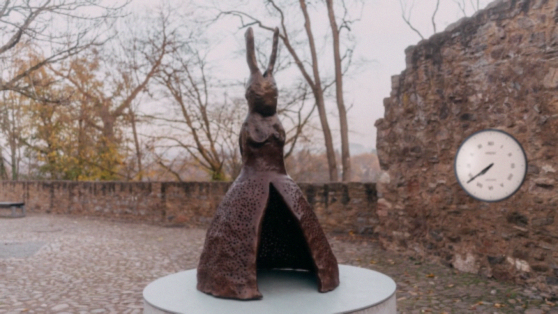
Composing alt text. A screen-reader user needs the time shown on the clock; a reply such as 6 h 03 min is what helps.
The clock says 7 h 39 min
